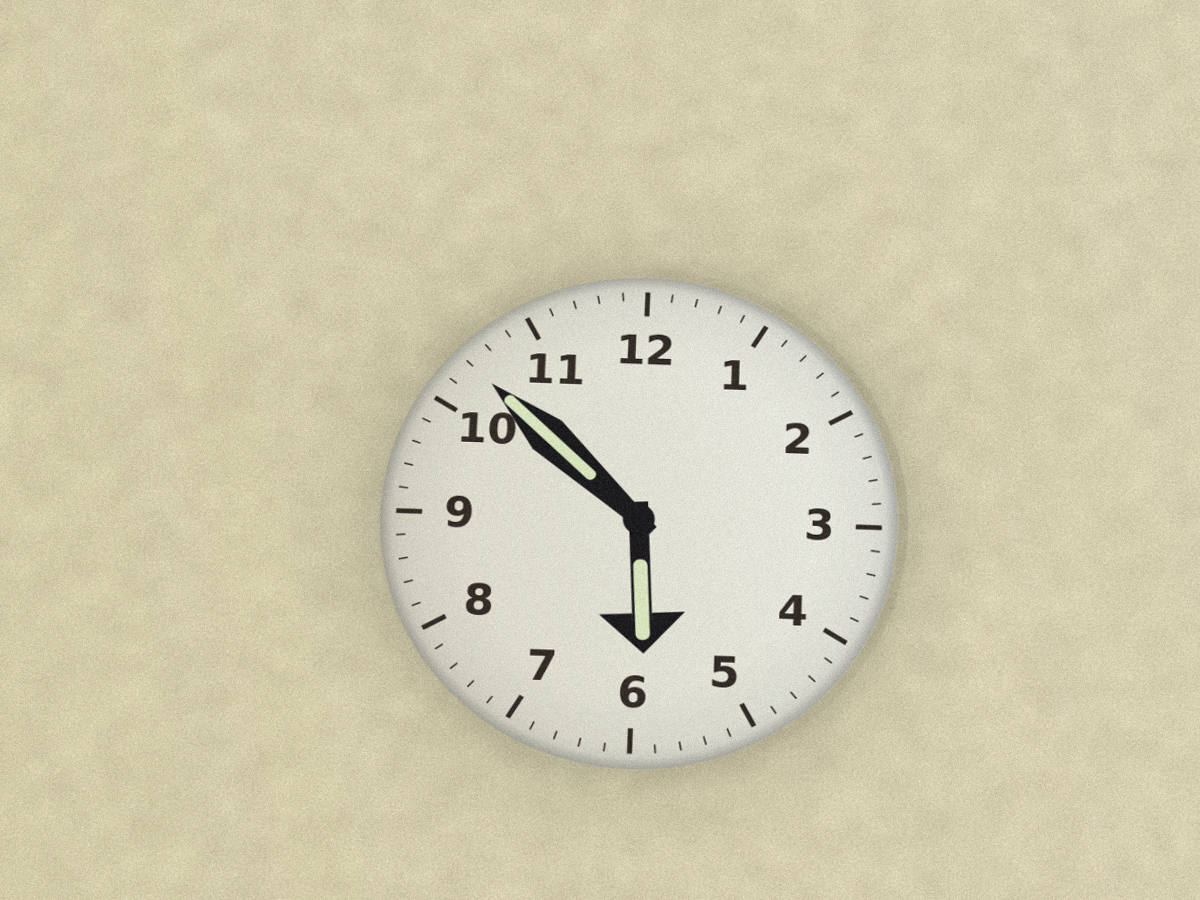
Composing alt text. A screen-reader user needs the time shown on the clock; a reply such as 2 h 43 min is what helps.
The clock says 5 h 52 min
